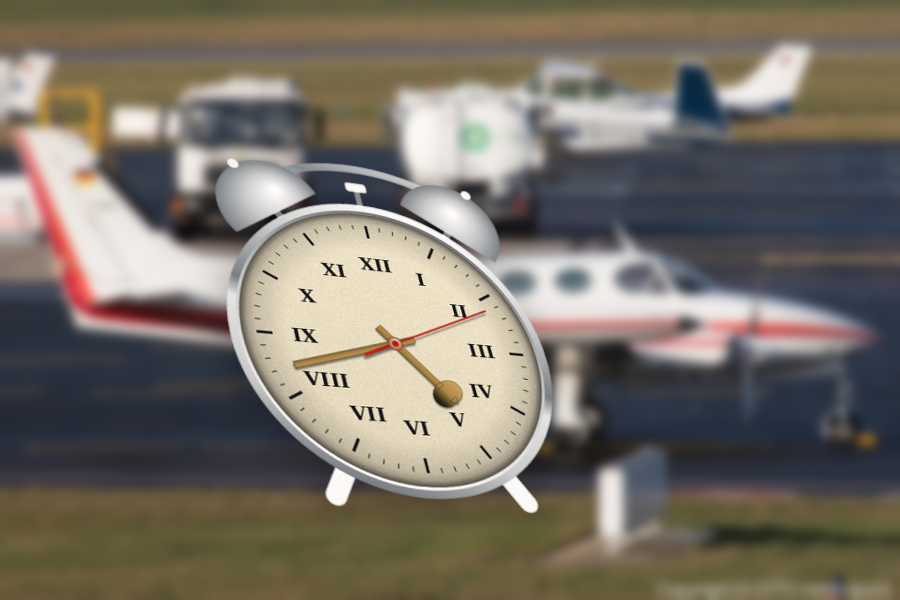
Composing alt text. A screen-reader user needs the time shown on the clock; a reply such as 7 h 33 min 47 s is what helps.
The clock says 4 h 42 min 11 s
